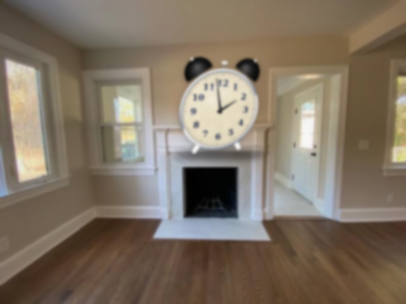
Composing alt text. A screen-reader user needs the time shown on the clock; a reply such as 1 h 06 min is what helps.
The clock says 1 h 58 min
